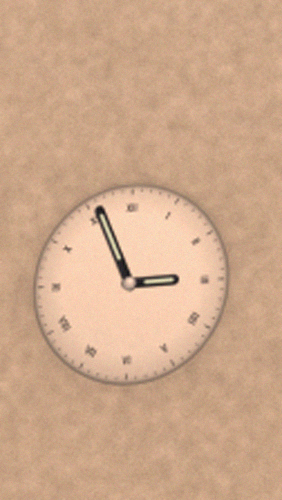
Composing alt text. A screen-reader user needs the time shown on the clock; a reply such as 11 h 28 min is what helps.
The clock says 2 h 56 min
